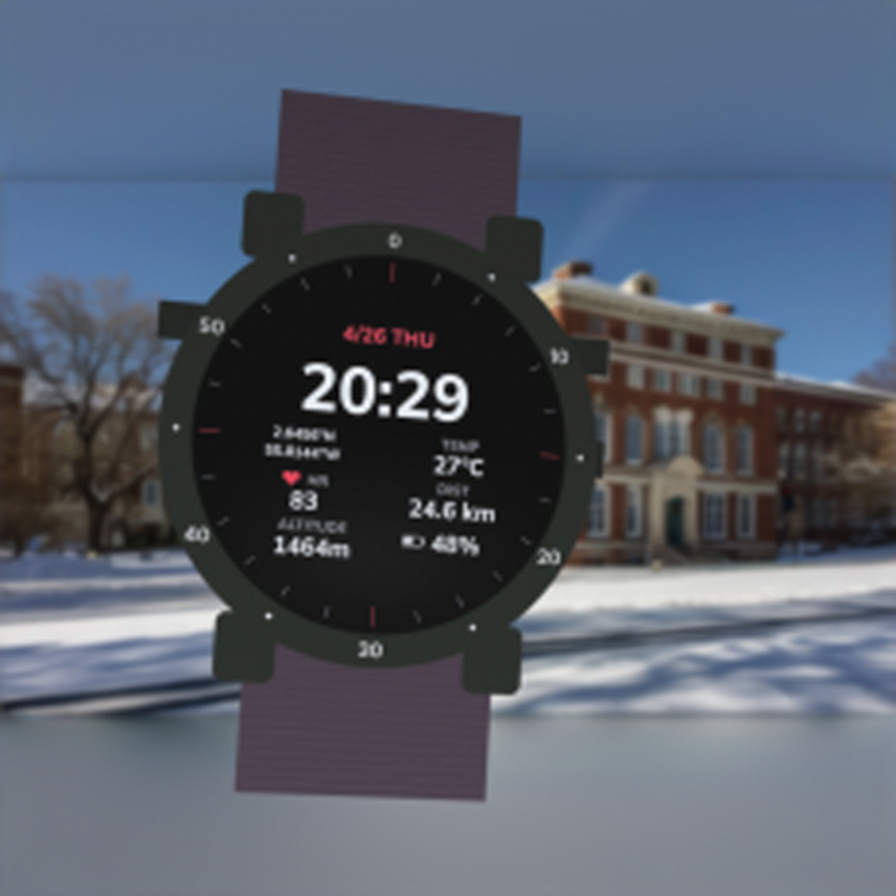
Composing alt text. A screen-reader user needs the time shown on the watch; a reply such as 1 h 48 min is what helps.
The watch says 20 h 29 min
